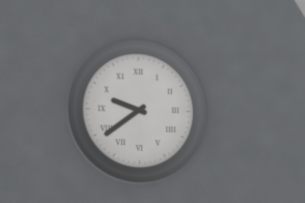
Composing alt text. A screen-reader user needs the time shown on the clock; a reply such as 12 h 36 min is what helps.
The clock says 9 h 39 min
